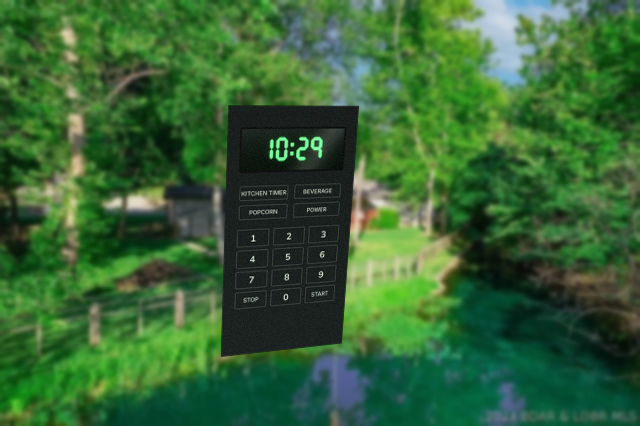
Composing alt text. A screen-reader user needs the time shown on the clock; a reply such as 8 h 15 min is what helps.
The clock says 10 h 29 min
